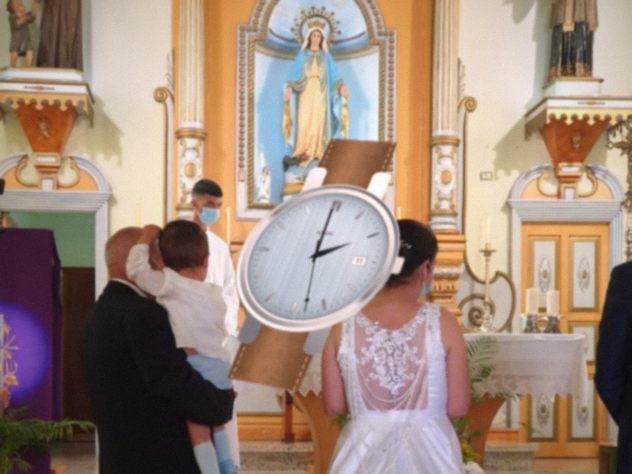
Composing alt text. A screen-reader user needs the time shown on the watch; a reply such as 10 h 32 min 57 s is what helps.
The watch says 1 h 59 min 28 s
